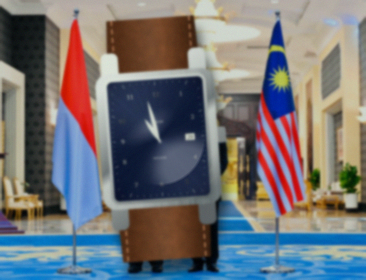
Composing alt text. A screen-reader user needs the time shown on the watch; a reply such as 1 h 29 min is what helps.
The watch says 10 h 58 min
